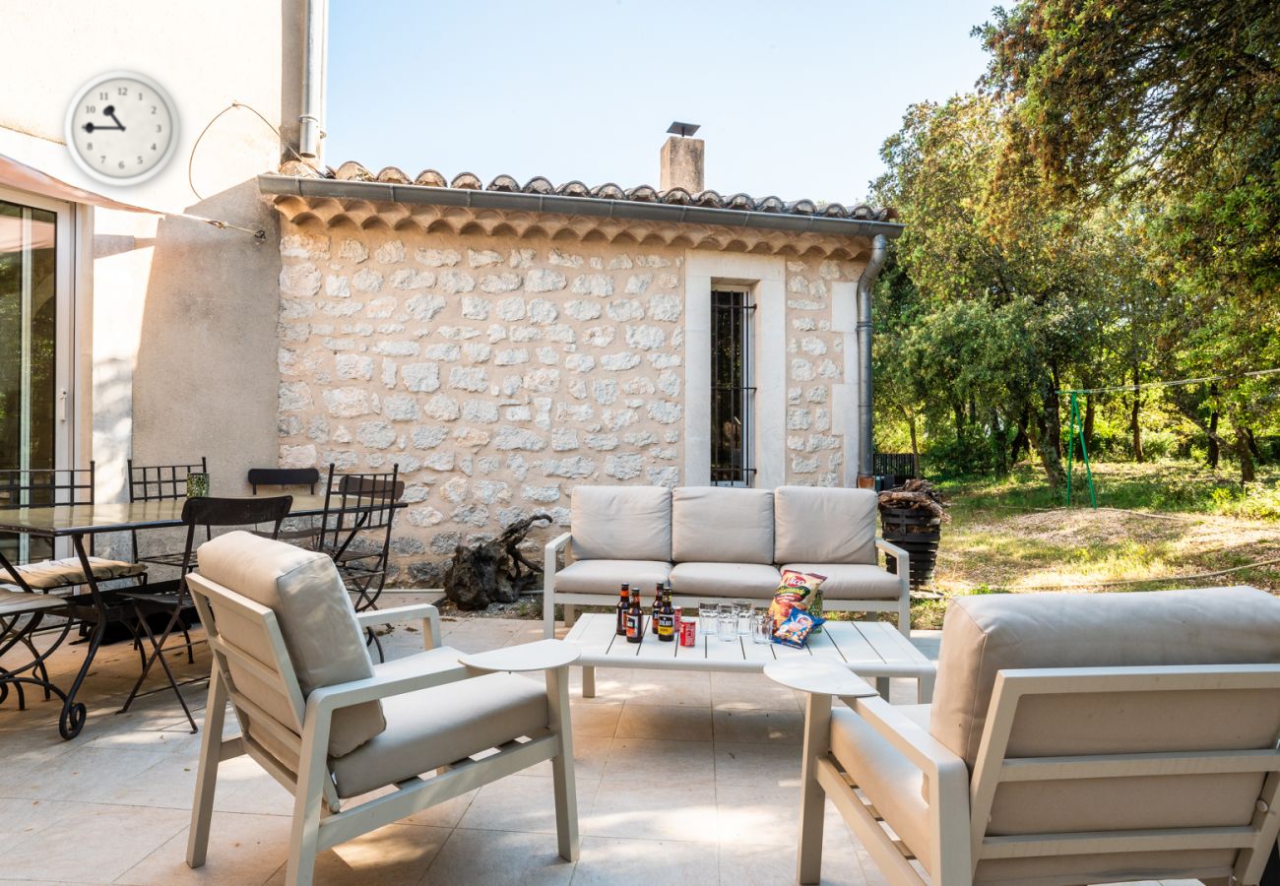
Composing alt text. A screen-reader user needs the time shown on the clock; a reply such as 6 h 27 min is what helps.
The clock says 10 h 45 min
